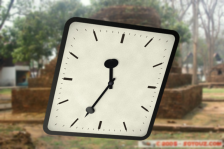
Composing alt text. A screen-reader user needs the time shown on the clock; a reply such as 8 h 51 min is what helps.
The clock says 11 h 34 min
